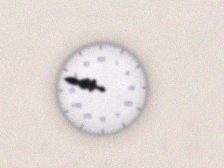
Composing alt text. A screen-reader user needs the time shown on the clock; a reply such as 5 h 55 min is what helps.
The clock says 9 h 48 min
